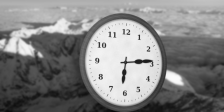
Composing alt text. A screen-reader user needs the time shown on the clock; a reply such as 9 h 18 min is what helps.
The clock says 6 h 14 min
